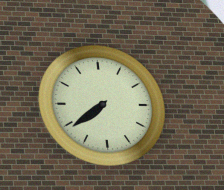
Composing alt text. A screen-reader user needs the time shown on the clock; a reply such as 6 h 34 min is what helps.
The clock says 7 h 39 min
